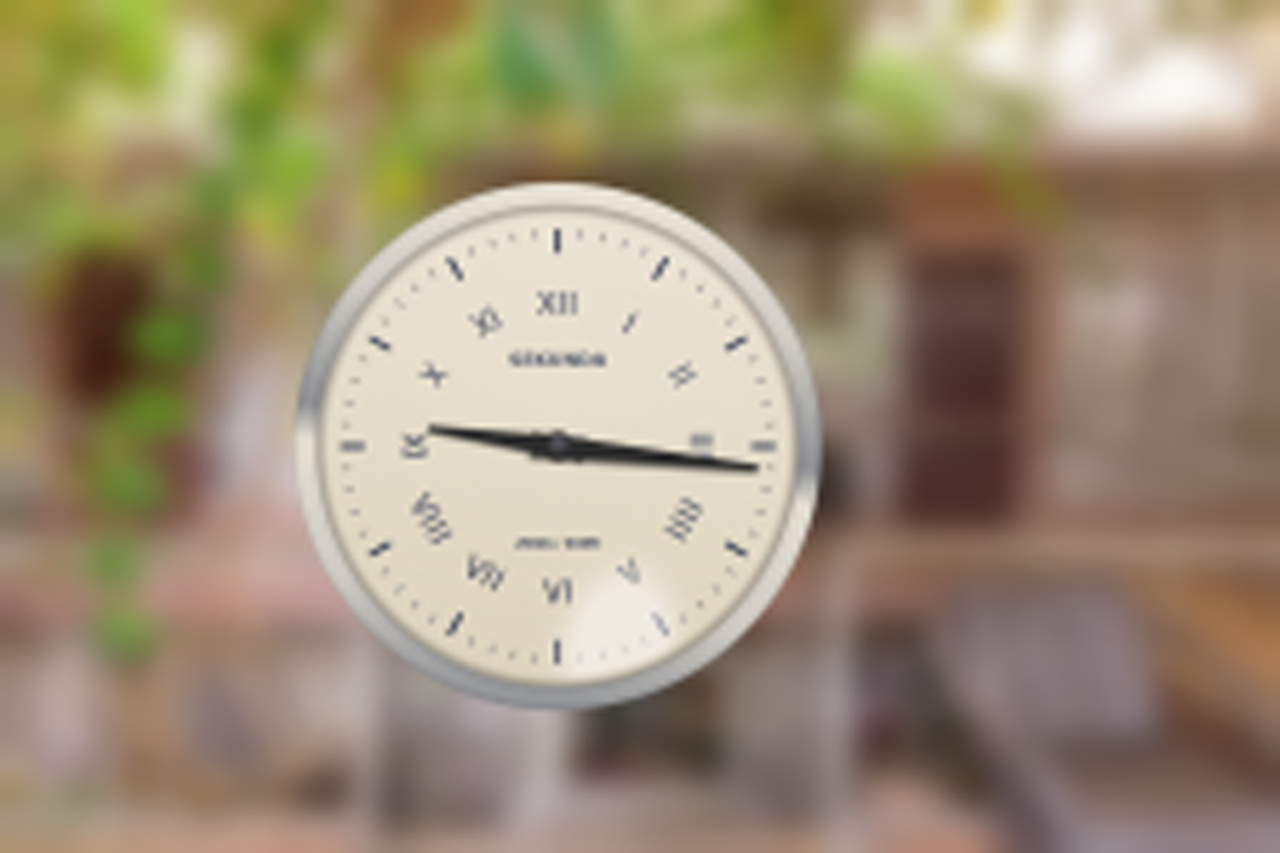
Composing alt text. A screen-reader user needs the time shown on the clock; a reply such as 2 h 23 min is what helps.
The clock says 9 h 16 min
